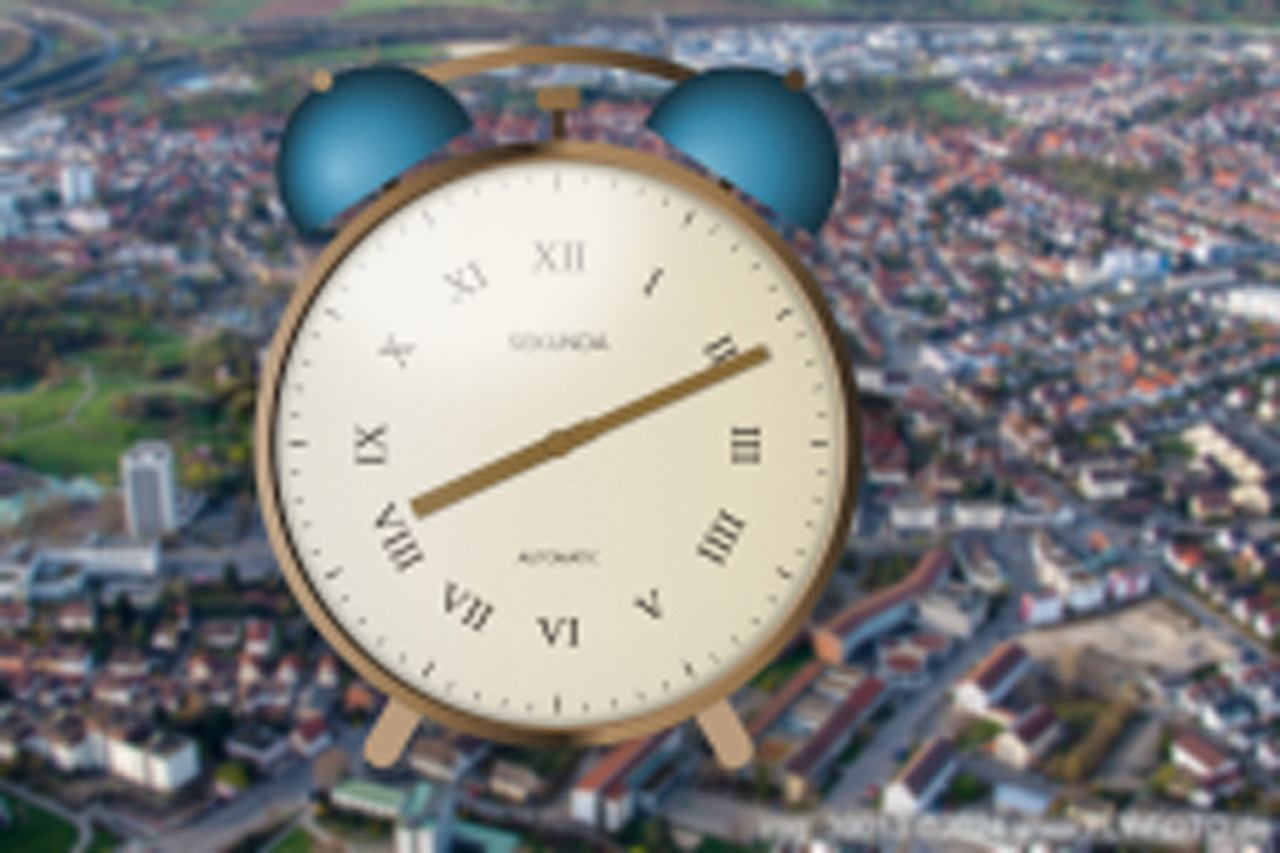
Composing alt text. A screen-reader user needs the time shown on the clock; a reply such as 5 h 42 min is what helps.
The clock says 8 h 11 min
